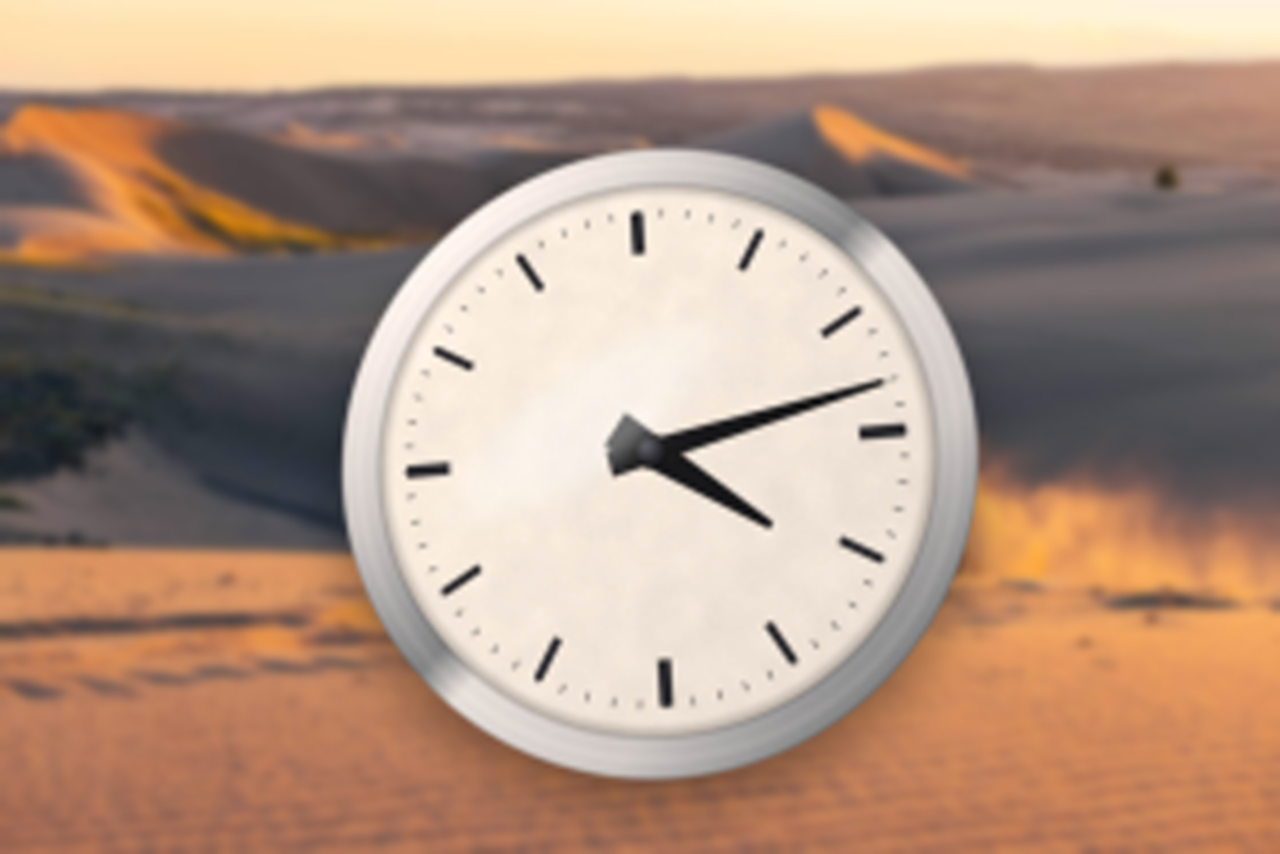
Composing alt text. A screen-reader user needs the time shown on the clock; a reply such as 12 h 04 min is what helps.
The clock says 4 h 13 min
